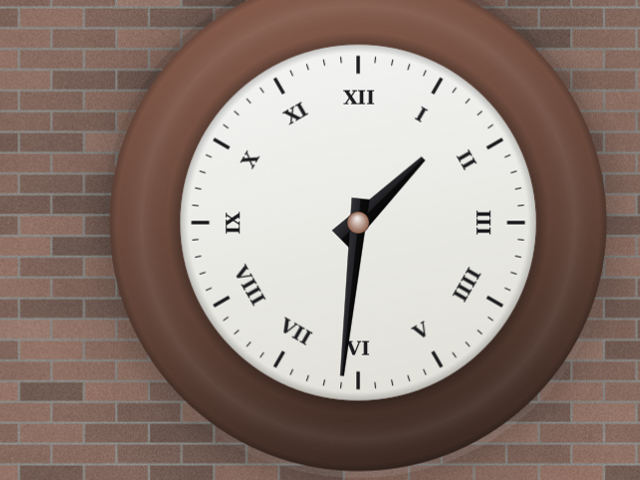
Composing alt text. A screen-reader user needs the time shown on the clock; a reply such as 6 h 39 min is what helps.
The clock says 1 h 31 min
